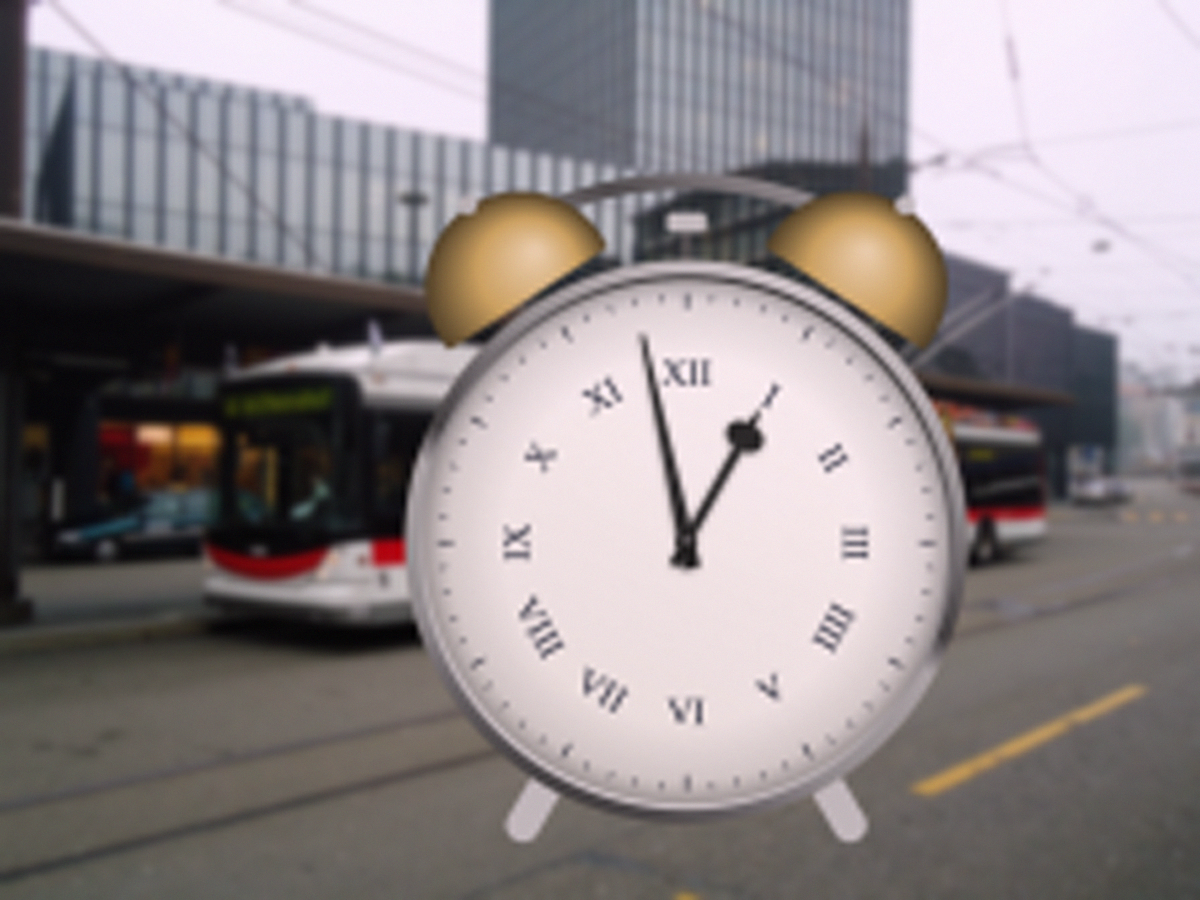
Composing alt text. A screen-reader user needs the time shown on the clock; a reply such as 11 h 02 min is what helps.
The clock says 12 h 58 min
